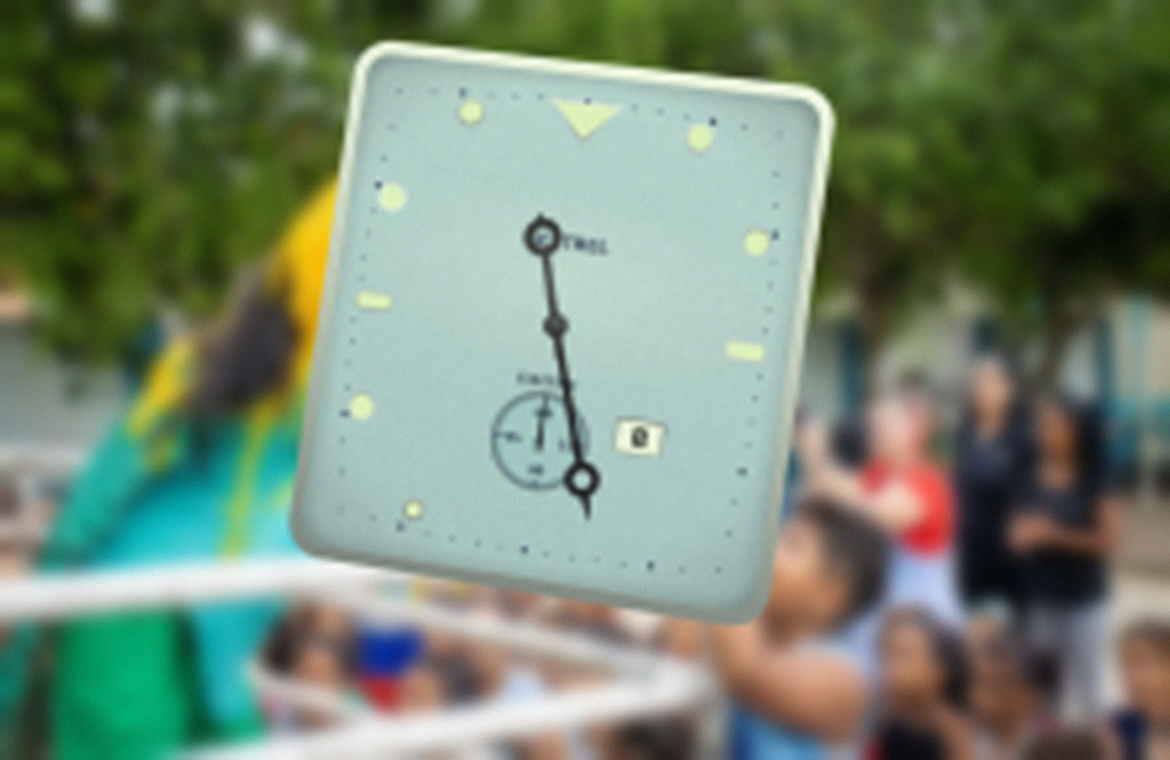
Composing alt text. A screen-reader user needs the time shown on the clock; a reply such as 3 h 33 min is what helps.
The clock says 11 h 27 min
